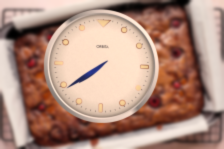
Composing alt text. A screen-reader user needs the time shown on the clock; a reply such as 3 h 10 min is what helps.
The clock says 7 h 39 min
